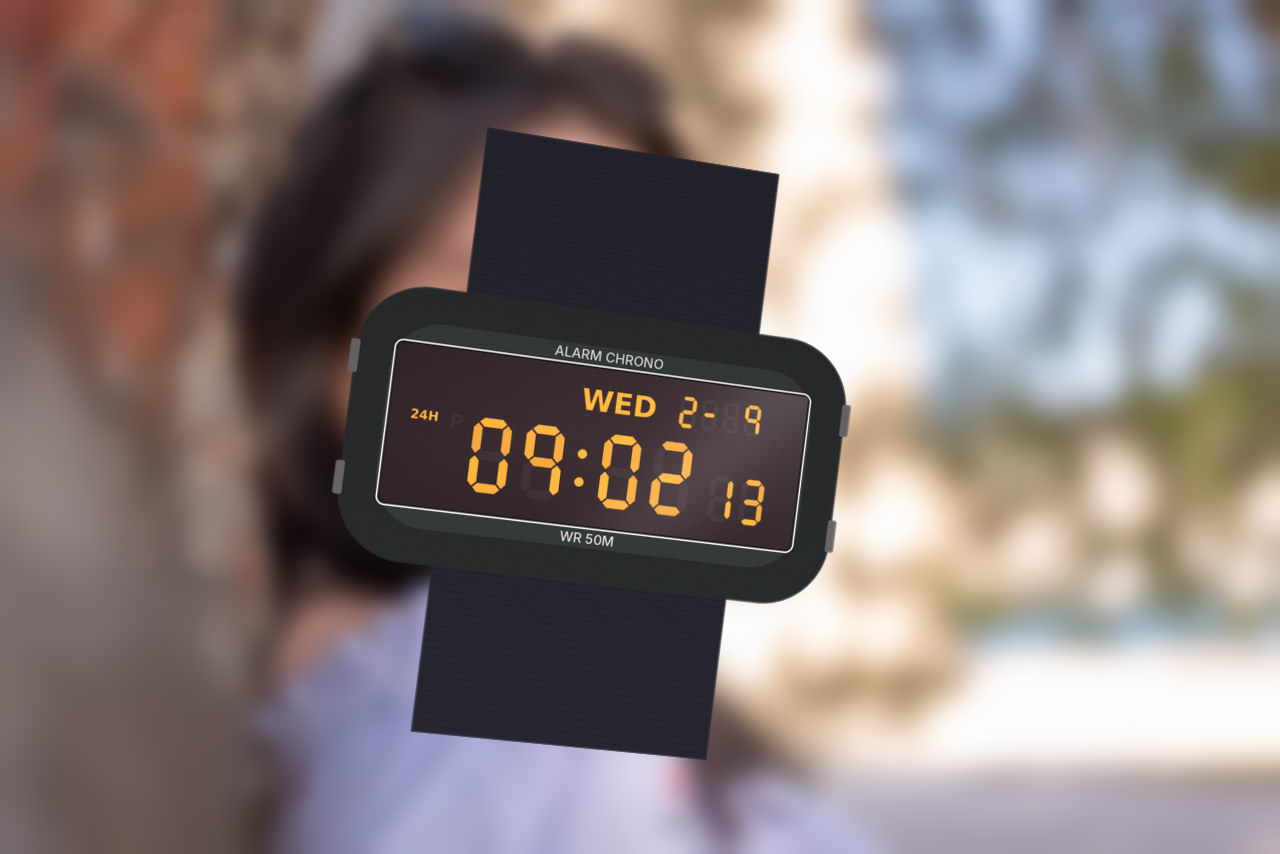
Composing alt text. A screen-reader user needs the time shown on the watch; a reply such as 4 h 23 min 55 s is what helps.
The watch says 9 h 02 min 13 s
